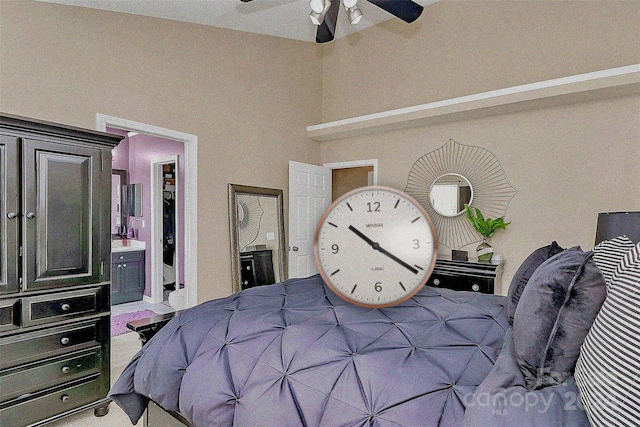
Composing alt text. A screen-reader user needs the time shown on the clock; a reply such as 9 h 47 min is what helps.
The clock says 10 h 21 min
